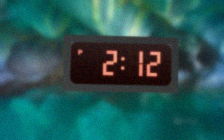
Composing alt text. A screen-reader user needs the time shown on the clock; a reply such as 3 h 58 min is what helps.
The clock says 2 h 12 min
